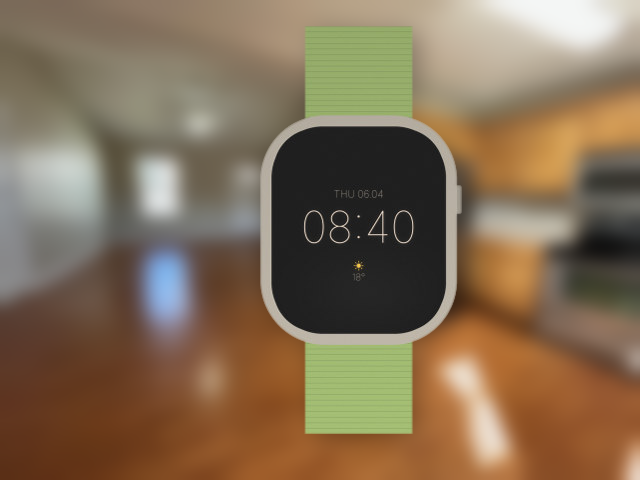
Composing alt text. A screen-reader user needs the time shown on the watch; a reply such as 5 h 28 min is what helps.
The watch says 8 h 40 min
